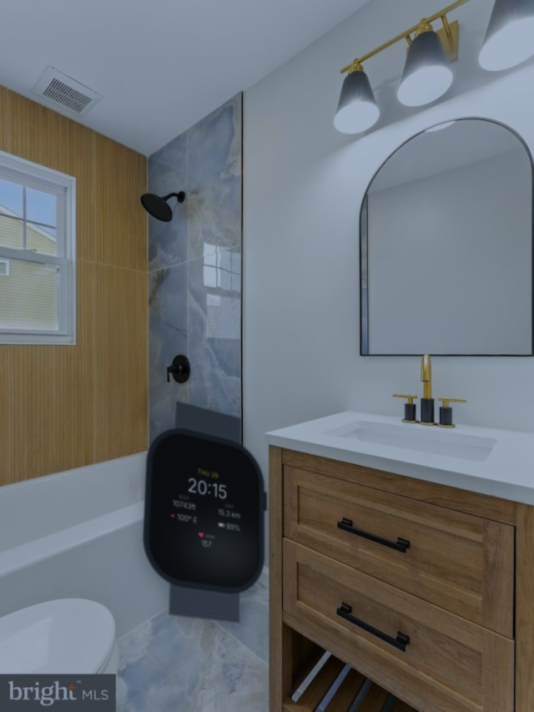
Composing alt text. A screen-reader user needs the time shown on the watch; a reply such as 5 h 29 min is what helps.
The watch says 20 h 15 min
